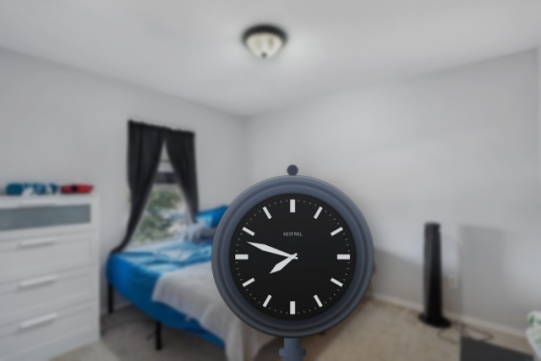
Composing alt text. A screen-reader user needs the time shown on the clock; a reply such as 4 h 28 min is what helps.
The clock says 7 h 48 min
